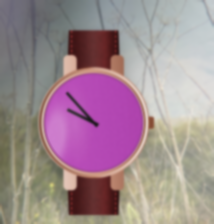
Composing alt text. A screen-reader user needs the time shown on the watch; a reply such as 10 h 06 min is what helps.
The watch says 9 h 53 min
